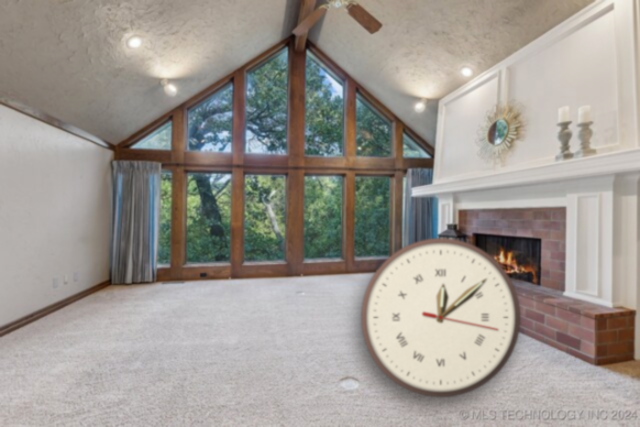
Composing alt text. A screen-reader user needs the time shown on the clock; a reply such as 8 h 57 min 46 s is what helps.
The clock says 12 h 08 min 17 s
